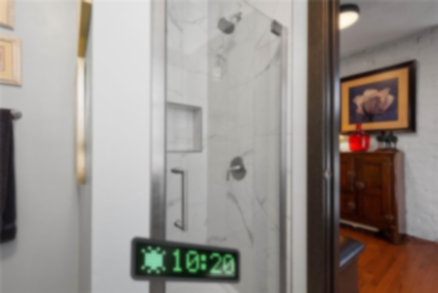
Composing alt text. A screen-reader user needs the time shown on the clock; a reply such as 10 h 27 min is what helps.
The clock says 10 h 20 min
